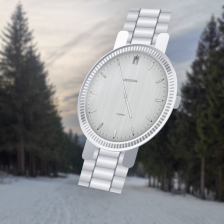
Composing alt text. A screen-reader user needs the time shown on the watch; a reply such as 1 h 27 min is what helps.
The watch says 4 h 55 min
